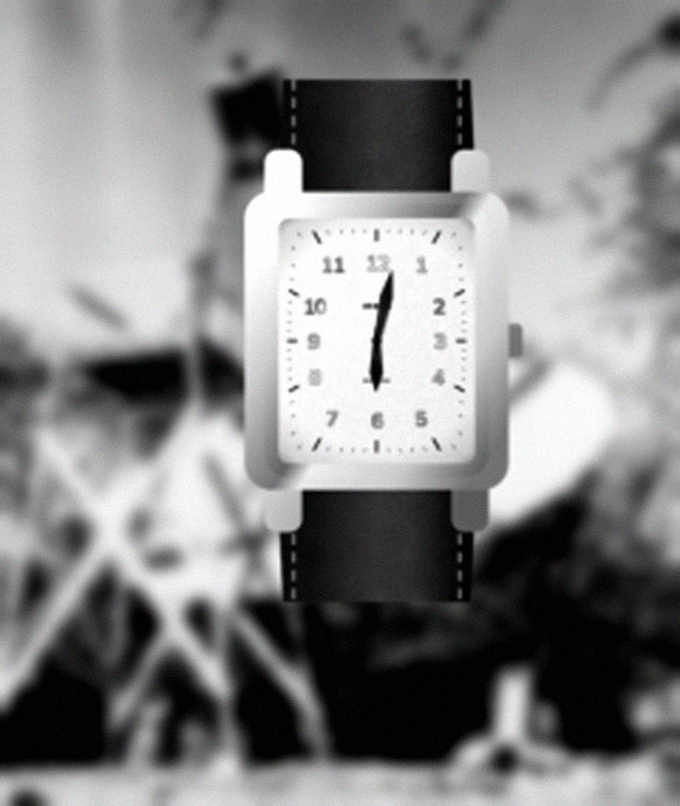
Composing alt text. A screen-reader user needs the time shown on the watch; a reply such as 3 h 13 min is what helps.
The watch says 6 h 02 min
